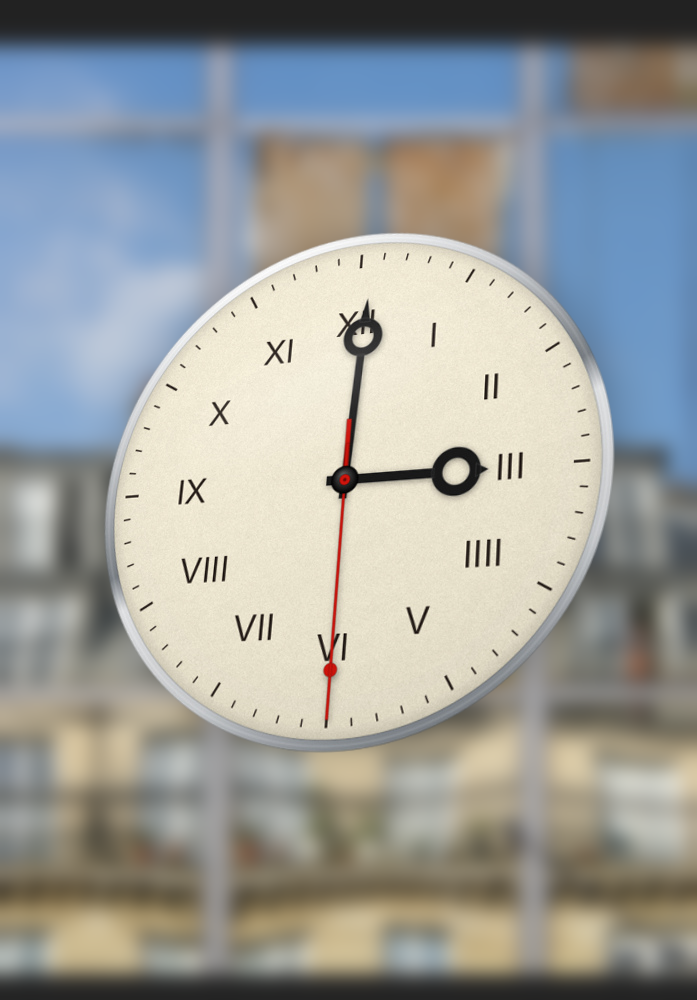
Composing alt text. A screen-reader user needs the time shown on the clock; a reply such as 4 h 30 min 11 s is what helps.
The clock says 3 h 00 min 30 s
